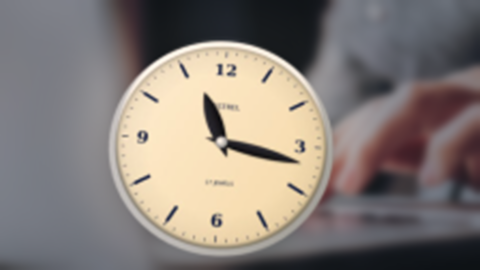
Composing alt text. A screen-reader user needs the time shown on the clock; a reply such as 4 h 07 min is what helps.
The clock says 11 h 17 min
